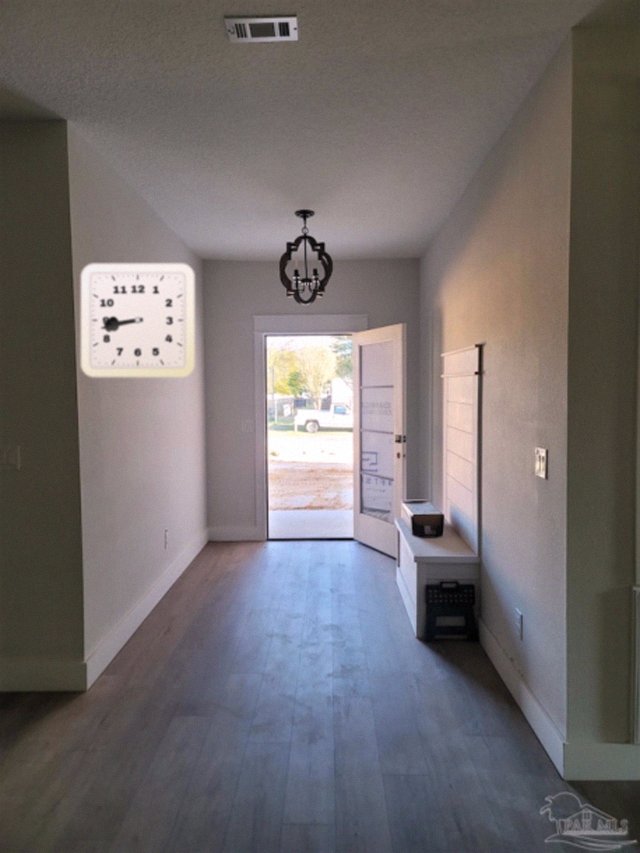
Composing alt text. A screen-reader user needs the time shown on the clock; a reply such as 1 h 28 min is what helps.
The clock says 8 h 43 min
